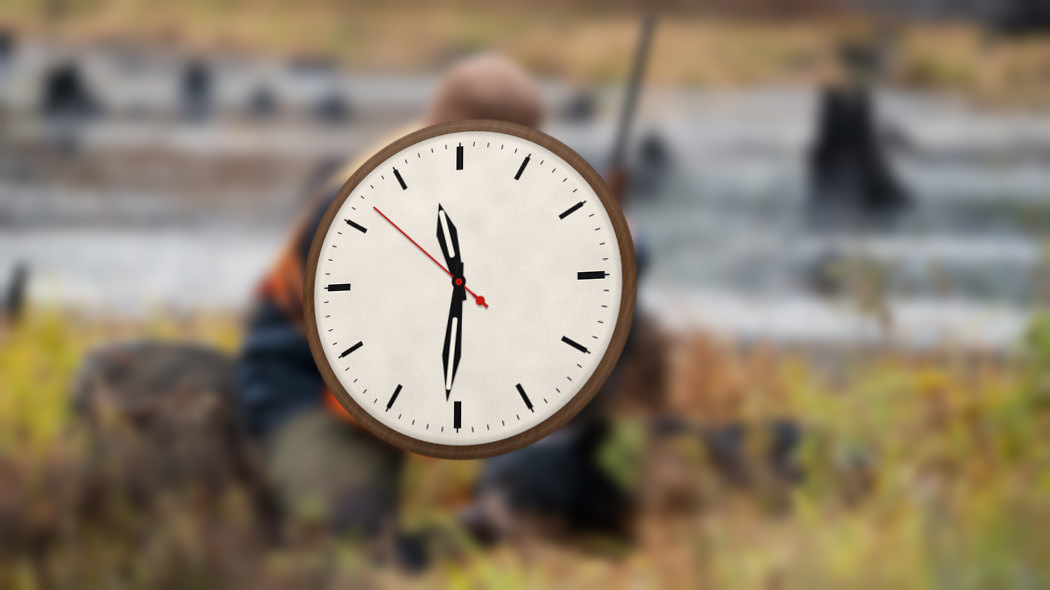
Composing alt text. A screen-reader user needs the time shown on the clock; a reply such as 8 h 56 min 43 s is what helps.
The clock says 11 h 30 min 52 s
